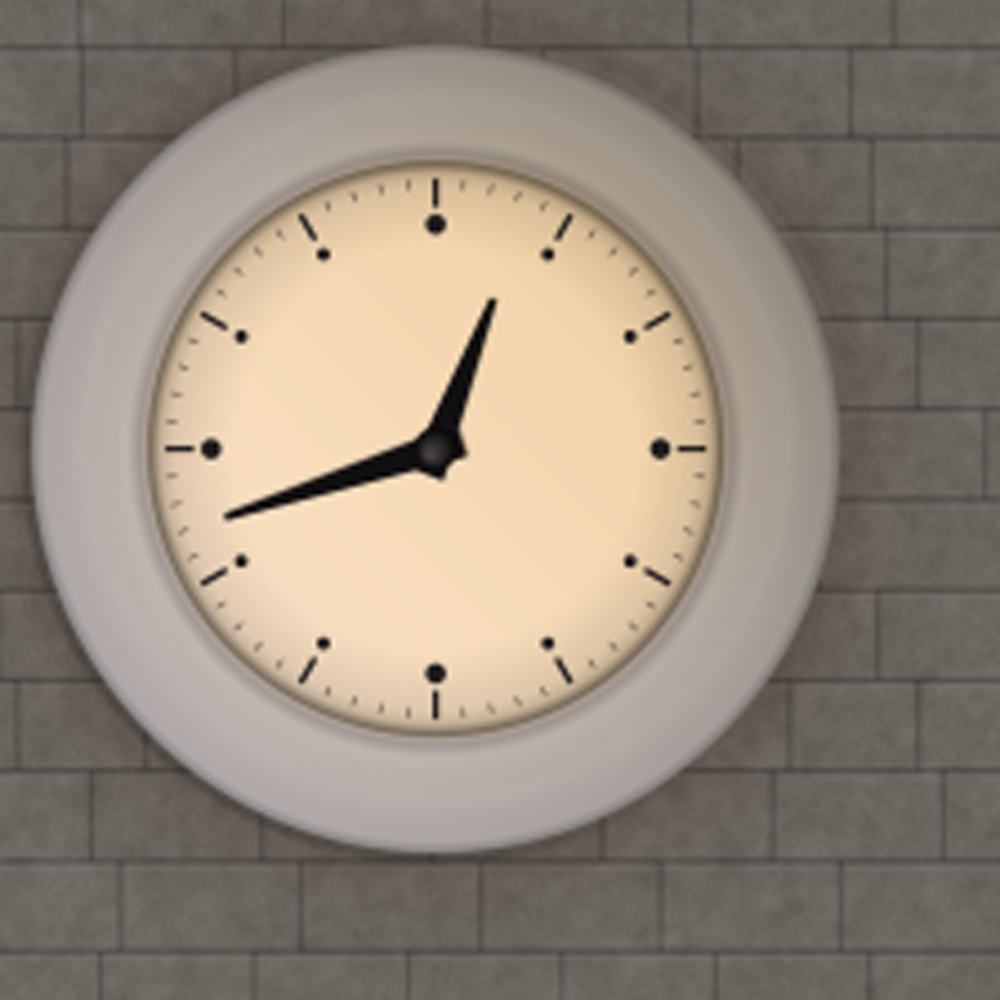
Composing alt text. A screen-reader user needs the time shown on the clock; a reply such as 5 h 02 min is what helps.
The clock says 12 h 42 min
